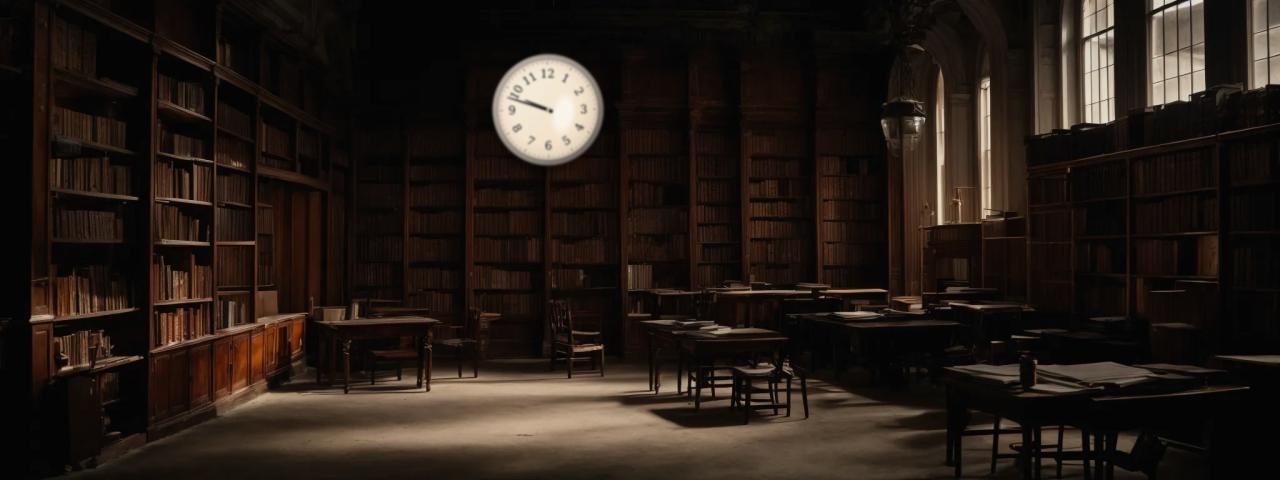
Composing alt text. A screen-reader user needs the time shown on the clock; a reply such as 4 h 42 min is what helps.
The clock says 9 h 48 min
